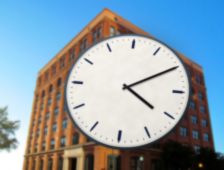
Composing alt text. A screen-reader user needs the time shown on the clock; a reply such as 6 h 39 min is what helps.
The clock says 4 h 10 min
